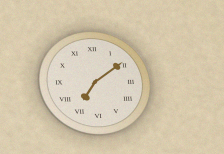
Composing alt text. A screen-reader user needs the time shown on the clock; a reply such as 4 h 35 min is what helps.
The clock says 7 h 09 min
